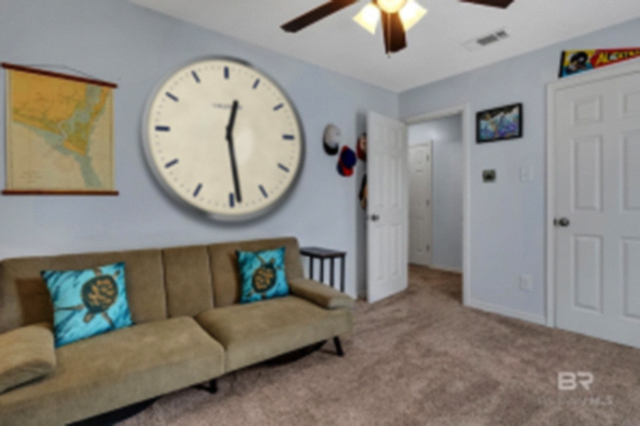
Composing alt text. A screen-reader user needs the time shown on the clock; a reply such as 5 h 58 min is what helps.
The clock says 12 h 29 min
